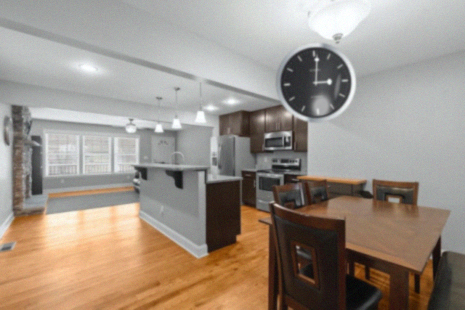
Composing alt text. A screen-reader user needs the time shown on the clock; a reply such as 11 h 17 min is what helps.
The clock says 3 h 01 min
